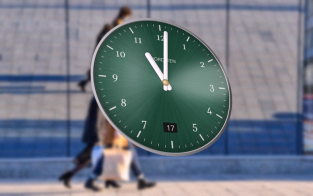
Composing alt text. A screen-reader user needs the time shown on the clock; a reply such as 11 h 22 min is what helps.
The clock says 11 h 01 min
